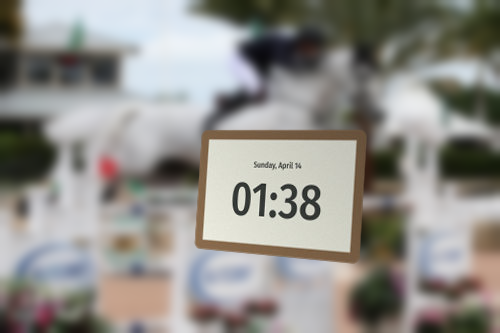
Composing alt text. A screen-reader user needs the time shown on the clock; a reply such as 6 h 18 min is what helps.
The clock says 1 h 38 min
